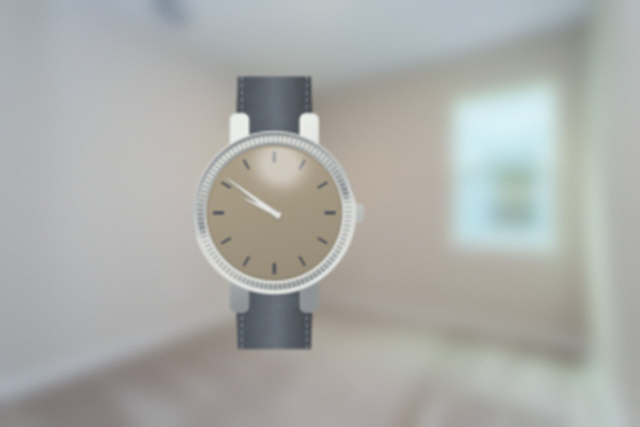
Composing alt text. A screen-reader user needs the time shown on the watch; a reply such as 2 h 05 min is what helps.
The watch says 9 h 51 min
